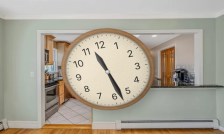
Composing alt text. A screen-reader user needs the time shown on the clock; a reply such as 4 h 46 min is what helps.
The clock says 11 h 28 min
